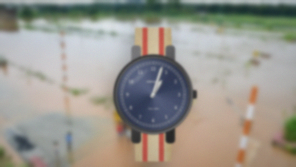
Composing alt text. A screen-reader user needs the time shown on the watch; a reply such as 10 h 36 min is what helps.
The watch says 1 h 03 min
